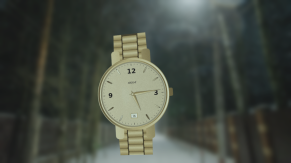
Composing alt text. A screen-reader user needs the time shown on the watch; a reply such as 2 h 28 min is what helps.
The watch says 5 h 14 min
